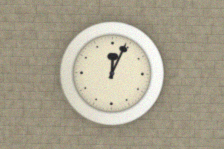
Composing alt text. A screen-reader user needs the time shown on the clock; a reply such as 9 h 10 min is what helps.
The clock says 12 h 04 min
